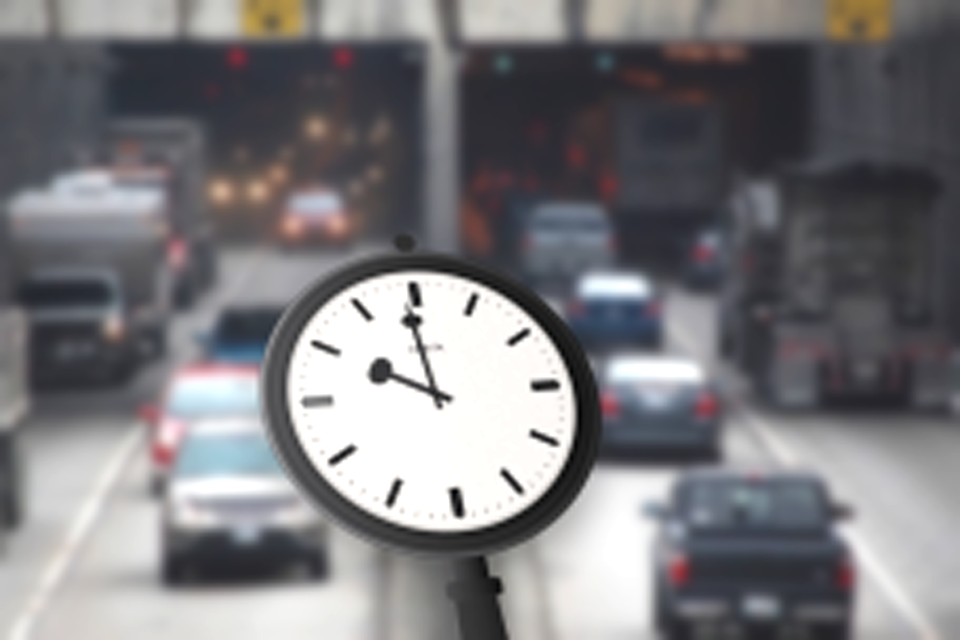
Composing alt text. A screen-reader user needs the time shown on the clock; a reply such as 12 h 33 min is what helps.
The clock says 9 h 59 min
